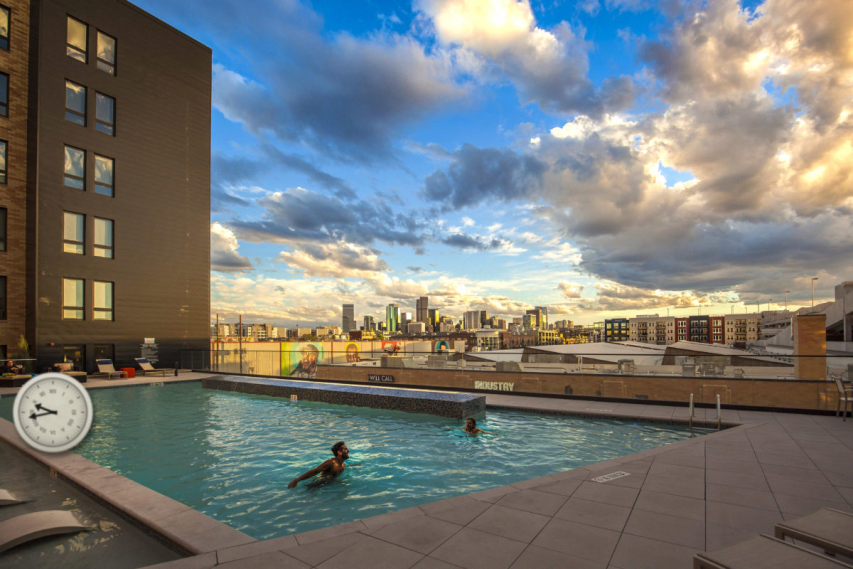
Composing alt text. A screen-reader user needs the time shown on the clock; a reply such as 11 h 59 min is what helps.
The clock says 9 h 43 min
